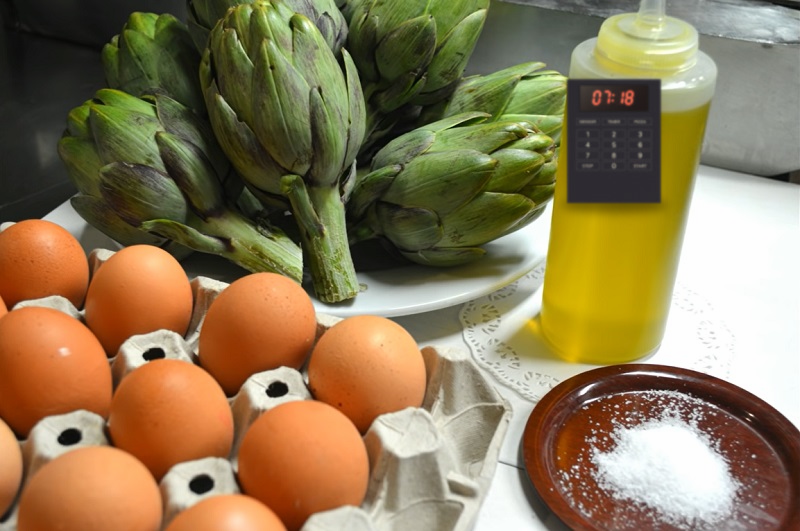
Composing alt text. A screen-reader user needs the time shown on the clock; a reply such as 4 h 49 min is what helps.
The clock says 7 h 18 min
